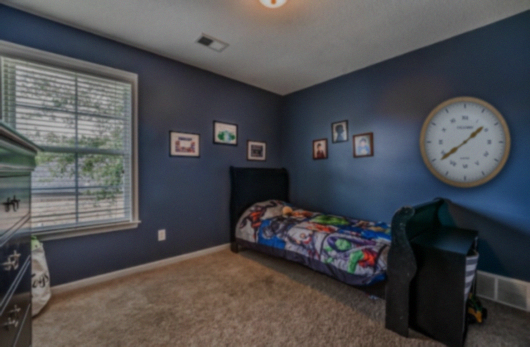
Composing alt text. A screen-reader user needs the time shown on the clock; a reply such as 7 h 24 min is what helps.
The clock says 1 h 39 min
